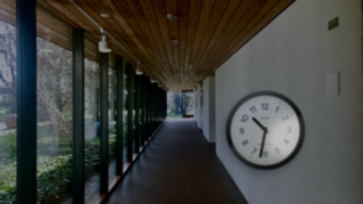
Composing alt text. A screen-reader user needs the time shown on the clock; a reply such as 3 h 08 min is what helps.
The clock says 10 h 32 min
